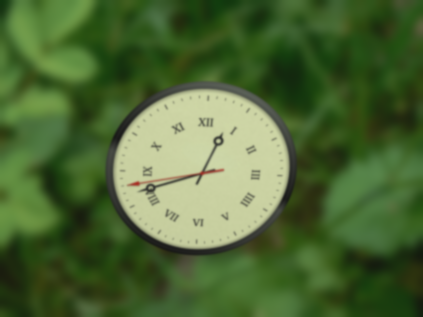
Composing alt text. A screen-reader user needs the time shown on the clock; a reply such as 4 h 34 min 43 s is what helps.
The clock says 12 h 41 min 43 s
